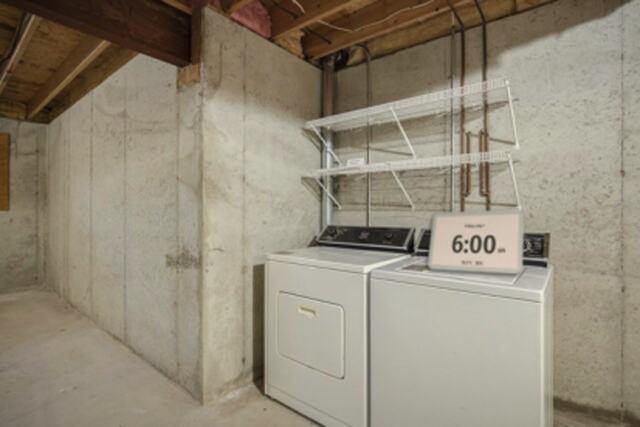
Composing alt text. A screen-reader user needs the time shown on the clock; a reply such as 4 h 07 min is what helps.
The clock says 6 h 00 min
